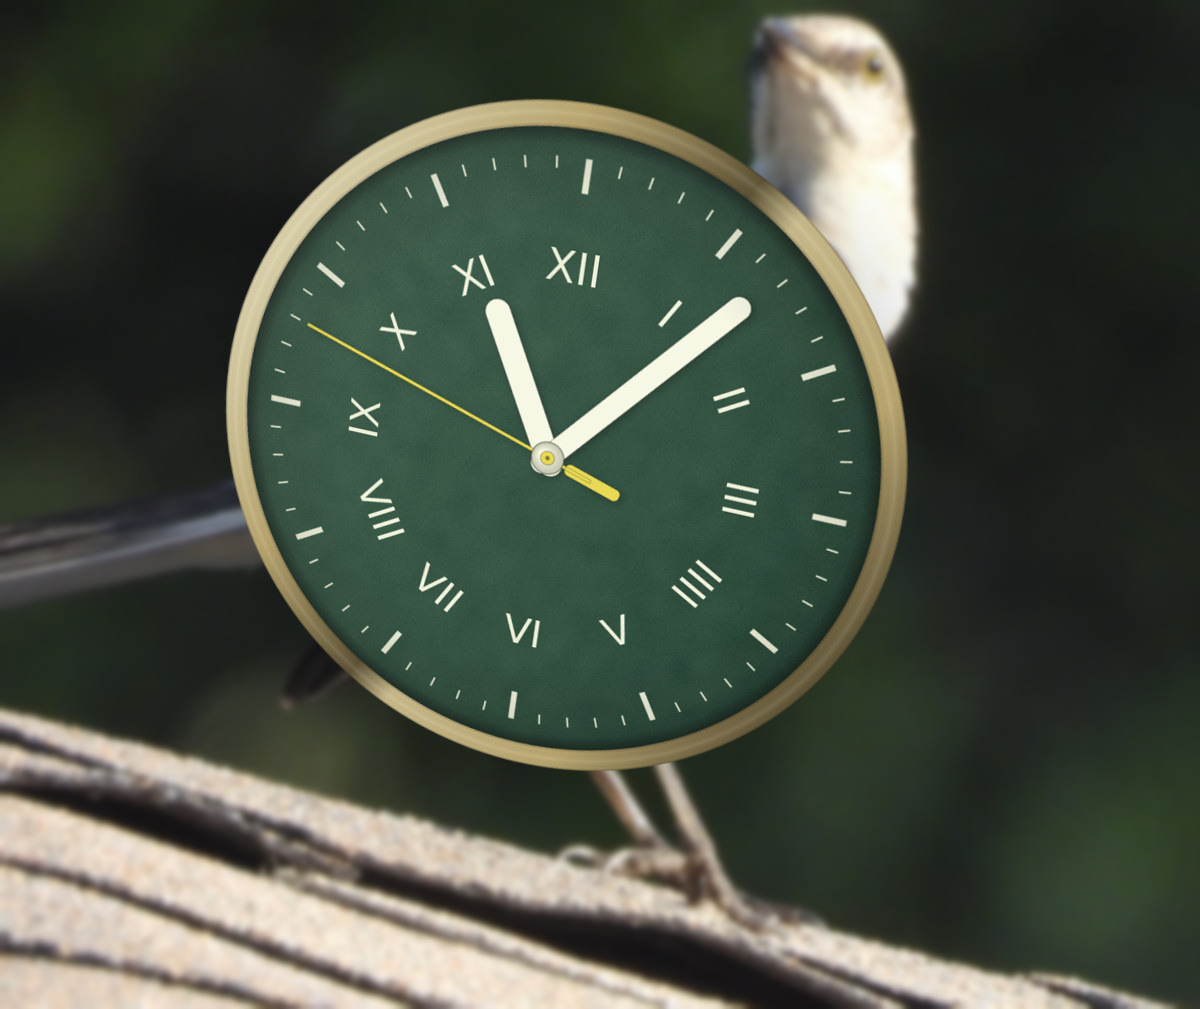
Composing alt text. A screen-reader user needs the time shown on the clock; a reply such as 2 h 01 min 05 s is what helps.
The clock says 11 h 06 min 48 s
